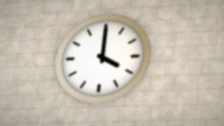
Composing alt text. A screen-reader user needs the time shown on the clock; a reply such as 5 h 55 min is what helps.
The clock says 4 h 00 min
